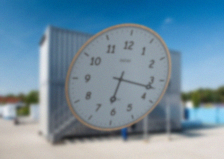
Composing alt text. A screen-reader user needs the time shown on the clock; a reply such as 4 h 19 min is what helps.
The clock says 6 h 17 min
